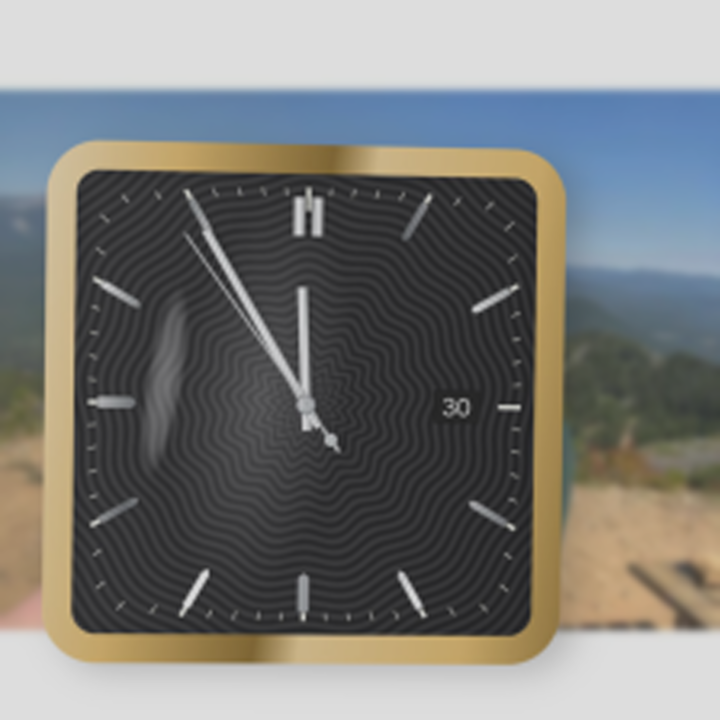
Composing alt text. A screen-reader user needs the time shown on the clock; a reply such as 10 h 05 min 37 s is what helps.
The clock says 11 h 54 min 54 s
